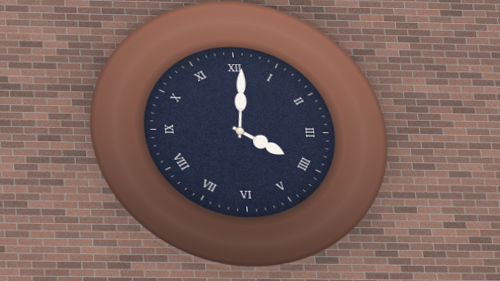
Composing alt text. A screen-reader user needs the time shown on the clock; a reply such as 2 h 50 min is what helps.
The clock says 4 h 01 min
